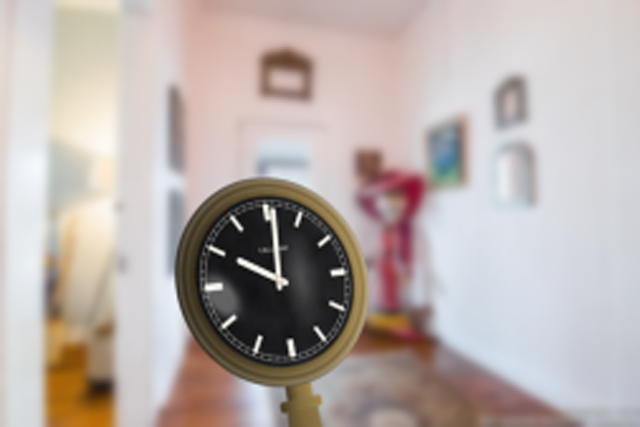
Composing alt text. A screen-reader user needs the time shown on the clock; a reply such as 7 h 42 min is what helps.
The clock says 10 h 01 min
